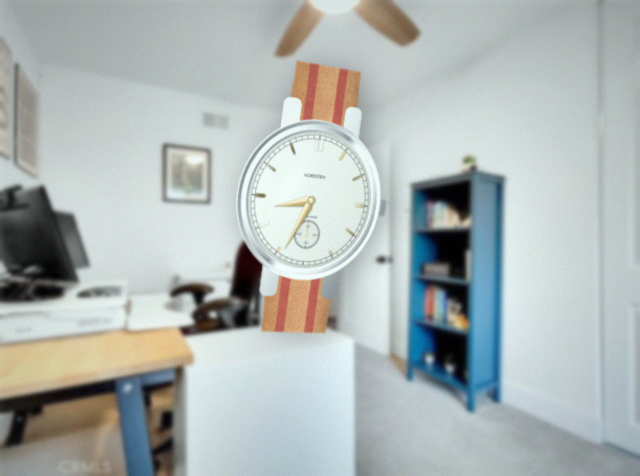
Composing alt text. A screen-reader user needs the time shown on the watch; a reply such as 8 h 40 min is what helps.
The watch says 8 h 34 min
